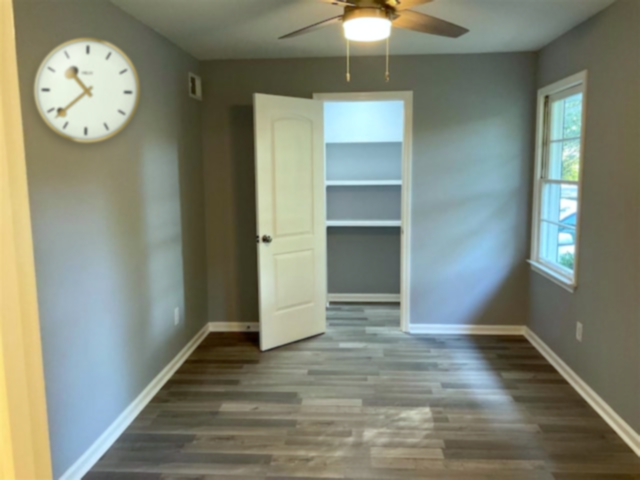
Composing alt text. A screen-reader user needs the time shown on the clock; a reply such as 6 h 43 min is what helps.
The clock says 10 h 38 min
